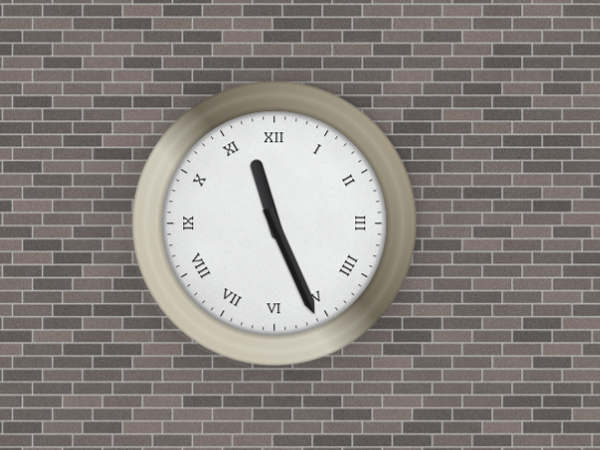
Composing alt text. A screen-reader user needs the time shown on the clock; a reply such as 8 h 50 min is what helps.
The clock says 11 h 26 min
